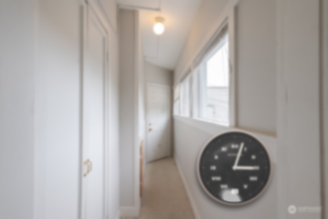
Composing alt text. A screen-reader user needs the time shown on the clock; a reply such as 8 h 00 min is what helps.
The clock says 3 h 03 min
